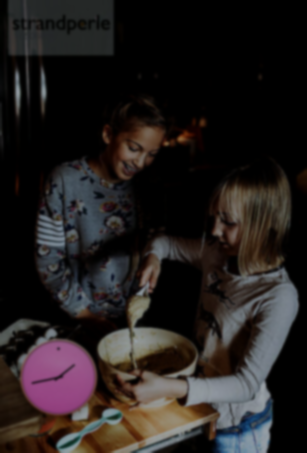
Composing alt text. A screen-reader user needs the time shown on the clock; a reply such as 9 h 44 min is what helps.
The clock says 1 h 43 min
